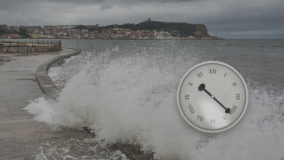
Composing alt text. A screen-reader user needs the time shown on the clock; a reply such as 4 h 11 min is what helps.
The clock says 10 h 22 min
